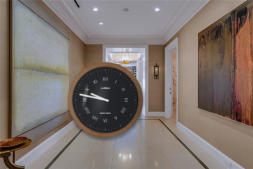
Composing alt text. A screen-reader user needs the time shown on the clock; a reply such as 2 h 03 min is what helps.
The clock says 9 h 47 min
